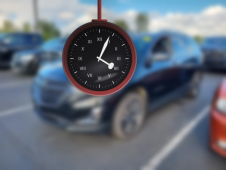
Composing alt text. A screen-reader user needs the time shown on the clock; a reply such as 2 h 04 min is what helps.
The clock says 4 h 04 min
